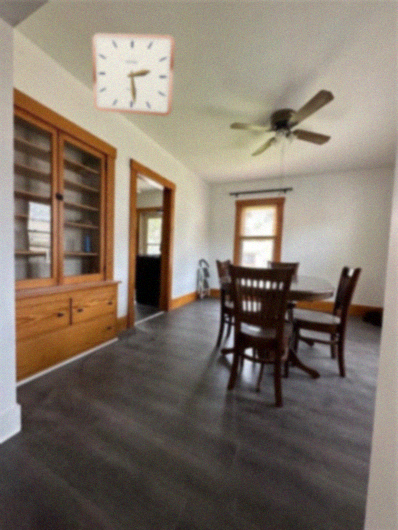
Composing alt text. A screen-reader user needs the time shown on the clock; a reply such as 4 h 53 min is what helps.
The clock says 2 h 29 min
